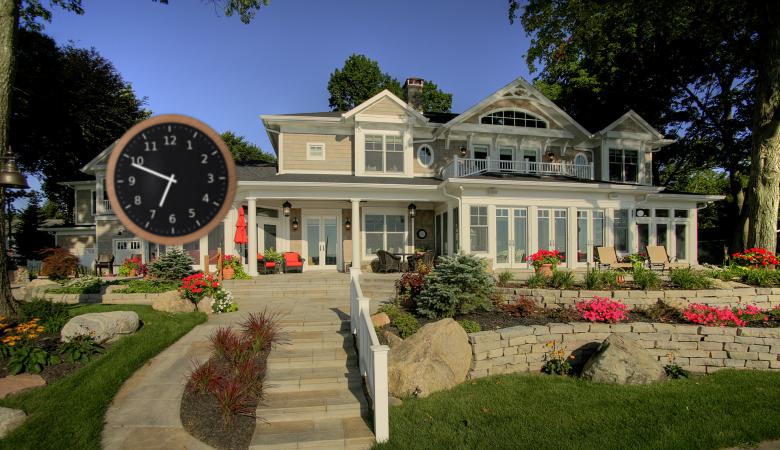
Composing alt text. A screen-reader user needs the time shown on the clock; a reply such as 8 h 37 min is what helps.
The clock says 6 h 49 min
